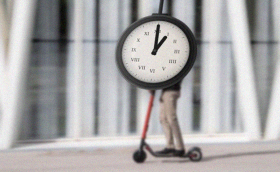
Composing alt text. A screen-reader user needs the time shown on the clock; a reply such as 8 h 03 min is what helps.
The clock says 1 h 00 min
